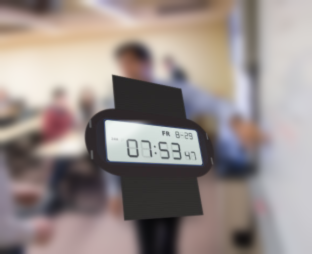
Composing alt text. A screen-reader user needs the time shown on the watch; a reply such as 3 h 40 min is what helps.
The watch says 7 h 53 min
